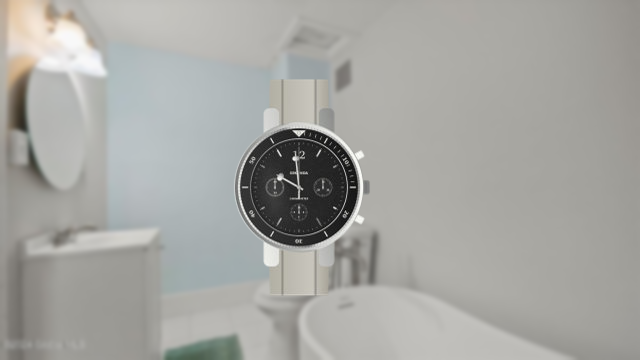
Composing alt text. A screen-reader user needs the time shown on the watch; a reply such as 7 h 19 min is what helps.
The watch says 9 h 59 min
